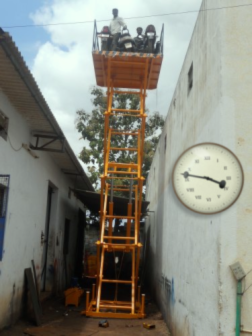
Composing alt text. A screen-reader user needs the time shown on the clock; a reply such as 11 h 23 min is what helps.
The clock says 3 h 47 min
